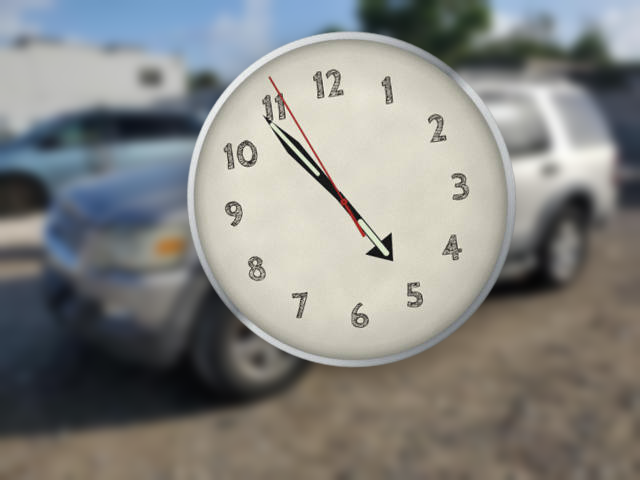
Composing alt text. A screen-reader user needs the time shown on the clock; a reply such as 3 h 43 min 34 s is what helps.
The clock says 4 h 53 min 56 s
